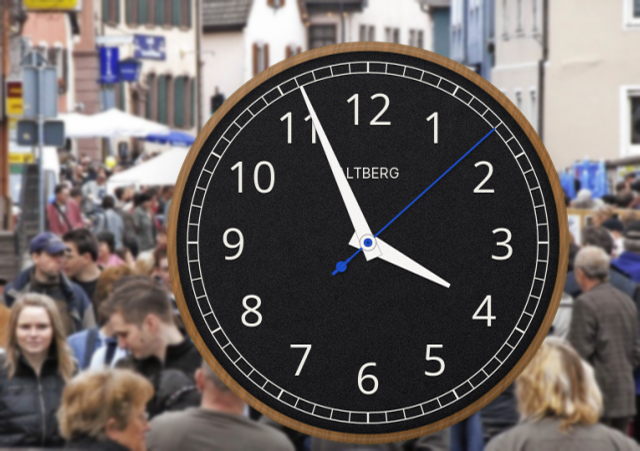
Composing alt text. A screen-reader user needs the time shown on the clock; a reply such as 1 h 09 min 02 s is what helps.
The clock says 3 h 56 min 08 s
